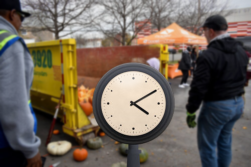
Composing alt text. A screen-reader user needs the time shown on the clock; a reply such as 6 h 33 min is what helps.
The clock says 4 h 10 min
